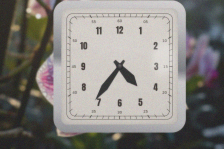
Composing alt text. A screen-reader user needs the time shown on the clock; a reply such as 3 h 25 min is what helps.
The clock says 4 h 36 min
